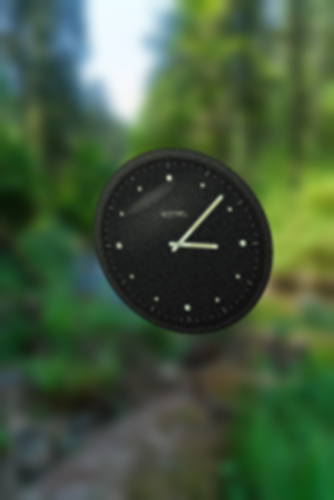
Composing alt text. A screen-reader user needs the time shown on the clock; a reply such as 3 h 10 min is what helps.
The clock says 3 h 08 min
